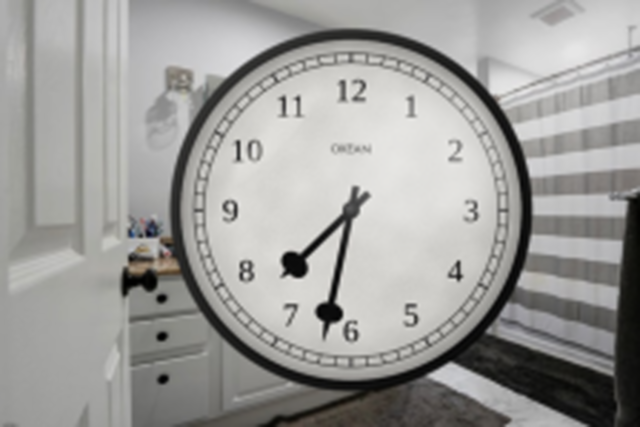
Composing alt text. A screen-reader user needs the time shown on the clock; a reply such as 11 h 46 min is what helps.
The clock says 7 h 32 min
